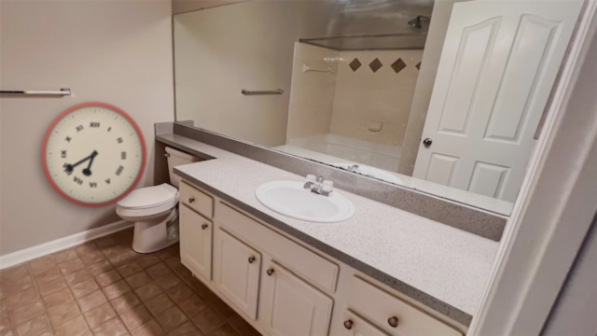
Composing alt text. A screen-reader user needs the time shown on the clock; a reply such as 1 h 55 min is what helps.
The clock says 6 h 40 min
